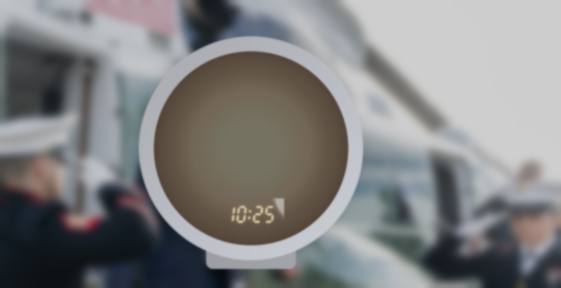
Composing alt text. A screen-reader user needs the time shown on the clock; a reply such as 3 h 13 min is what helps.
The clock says 10 h 25 min
